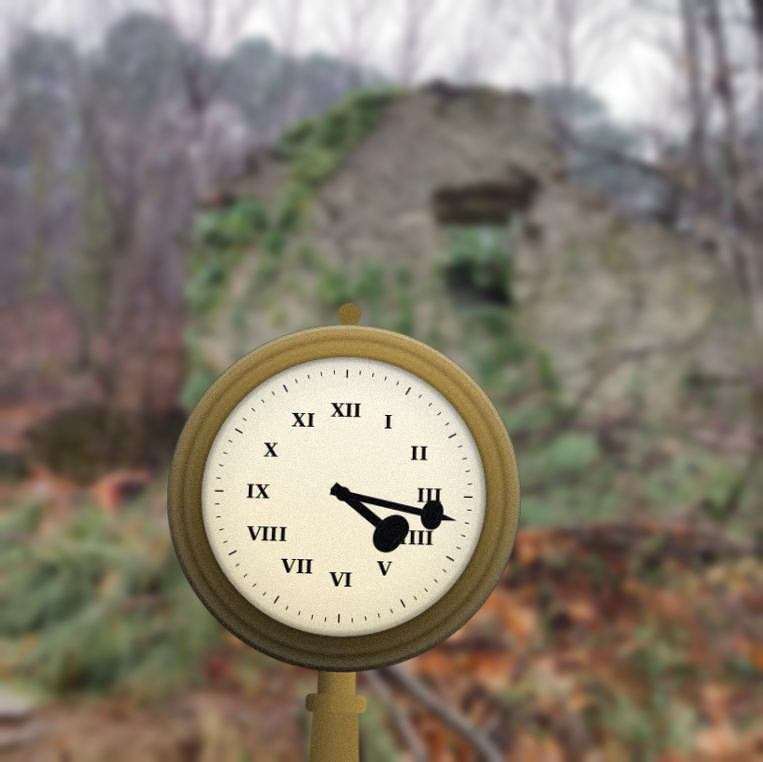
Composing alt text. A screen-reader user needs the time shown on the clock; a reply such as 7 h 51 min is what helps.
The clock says 4 h 17 min
